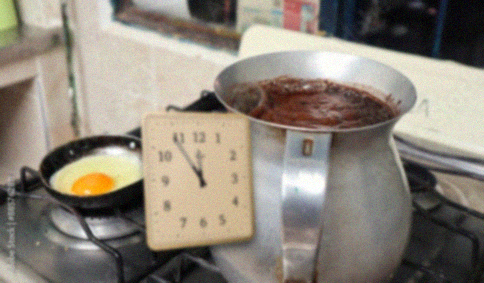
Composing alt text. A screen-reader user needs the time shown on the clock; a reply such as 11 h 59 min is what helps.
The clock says 11 h 54 min
